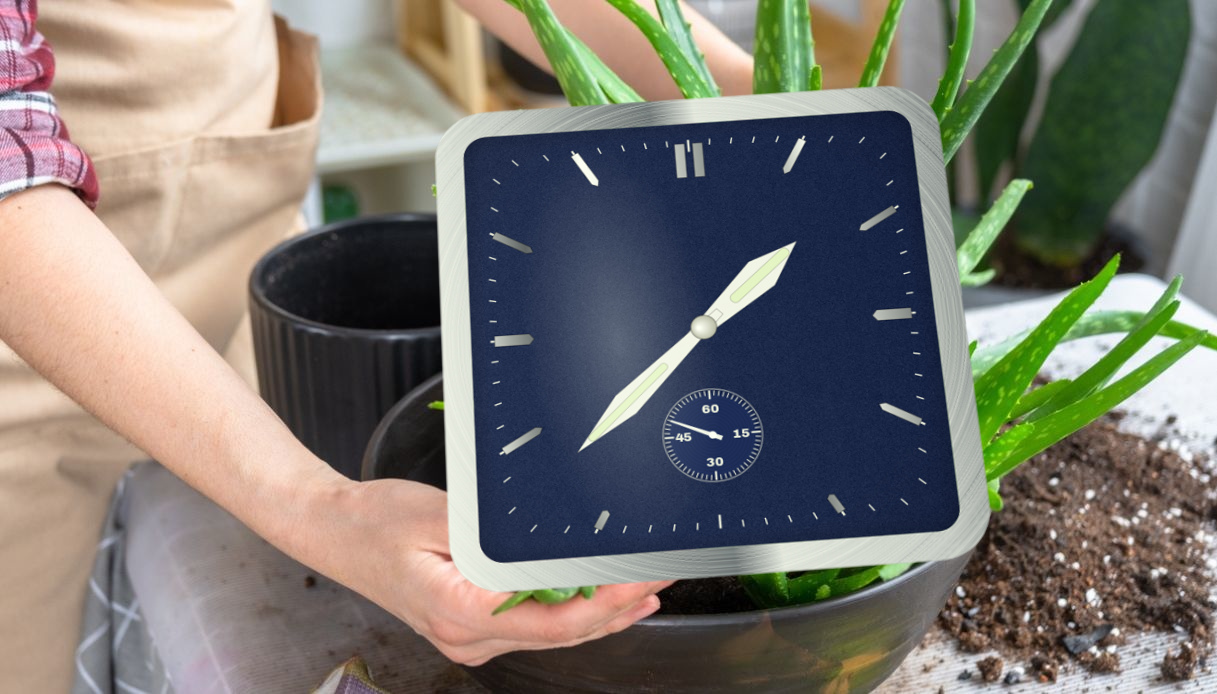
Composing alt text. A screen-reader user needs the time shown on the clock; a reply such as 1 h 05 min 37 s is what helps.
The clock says 1 h 37 min 49 s
